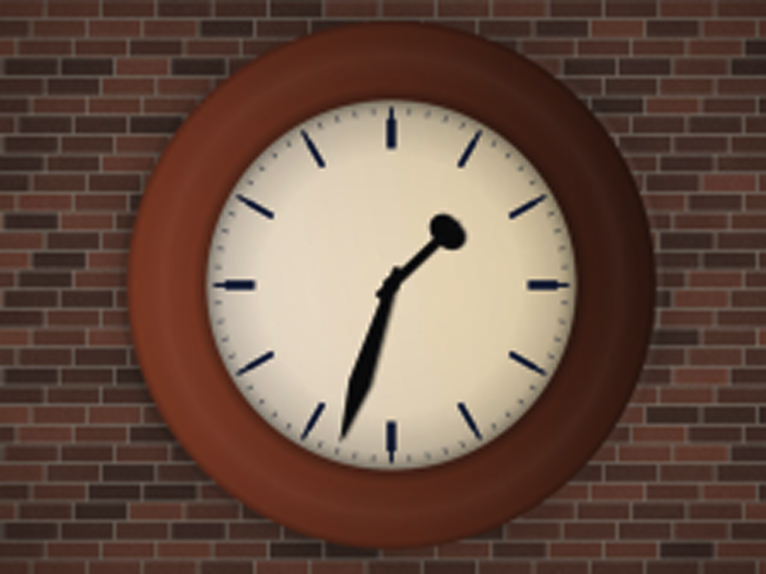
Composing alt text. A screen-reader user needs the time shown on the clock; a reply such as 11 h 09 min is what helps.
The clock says 1 h 33 min
